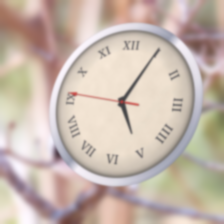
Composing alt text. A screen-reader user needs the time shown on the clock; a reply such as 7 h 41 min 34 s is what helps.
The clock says 5 h 04 min 46 s
